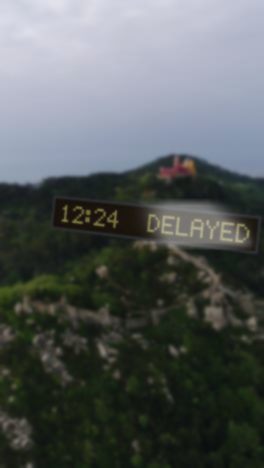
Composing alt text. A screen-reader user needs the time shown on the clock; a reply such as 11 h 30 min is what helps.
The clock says 12 h 24 min
